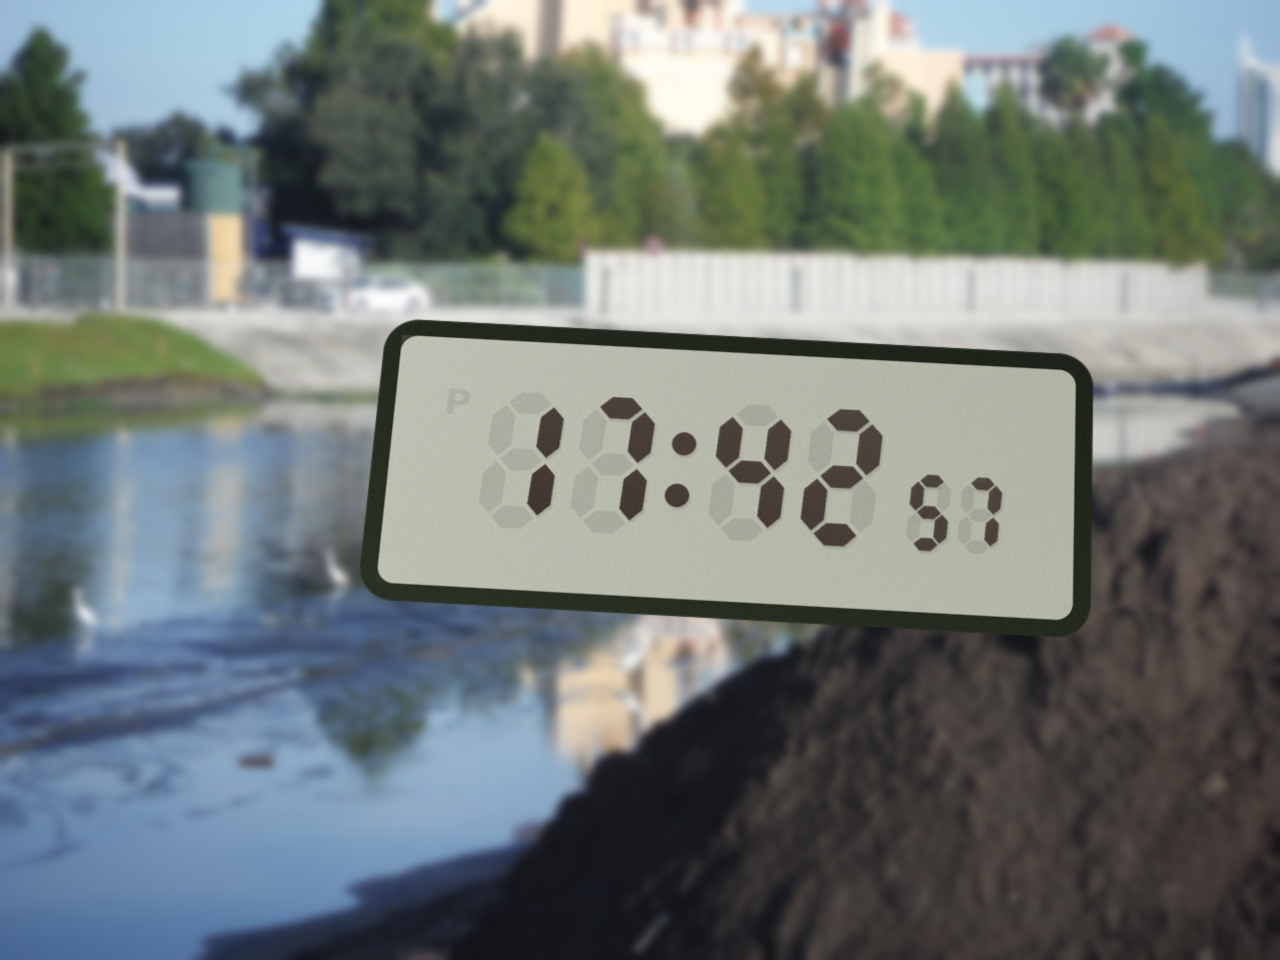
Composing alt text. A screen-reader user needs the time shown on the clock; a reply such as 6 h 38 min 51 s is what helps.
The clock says 17 h 42 min 57 s
